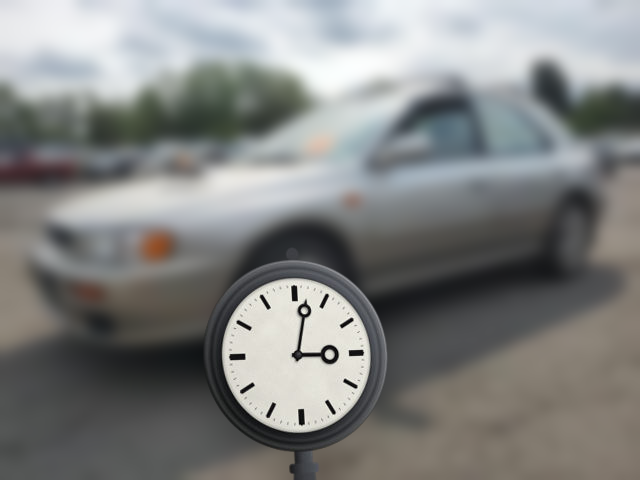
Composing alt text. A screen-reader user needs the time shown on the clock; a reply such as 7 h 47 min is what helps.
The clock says 3 h 02 min
